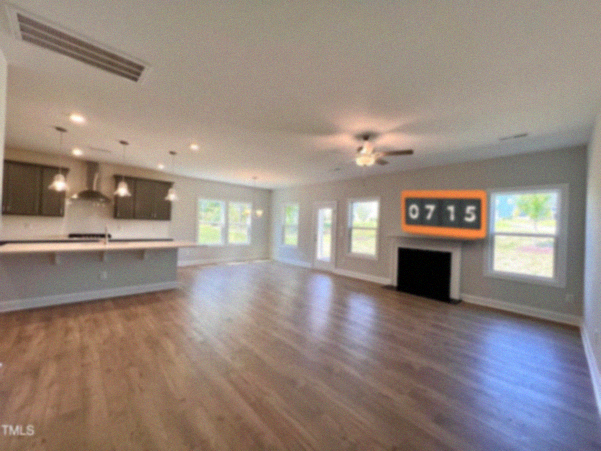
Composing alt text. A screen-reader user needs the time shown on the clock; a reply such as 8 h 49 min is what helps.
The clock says 7 h 15 min
